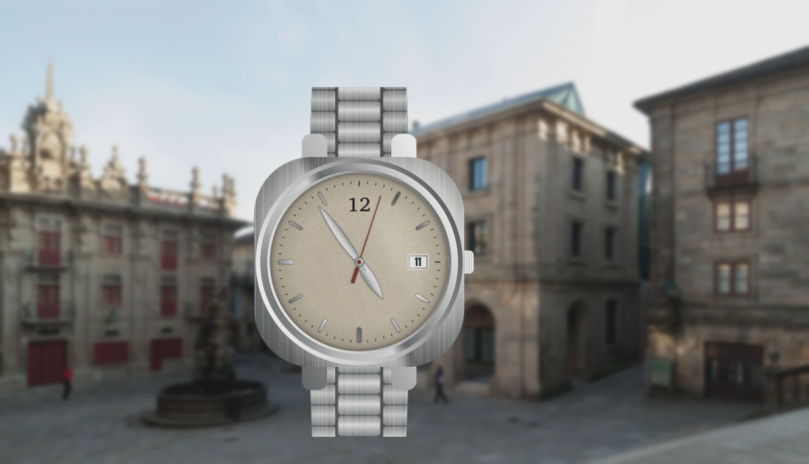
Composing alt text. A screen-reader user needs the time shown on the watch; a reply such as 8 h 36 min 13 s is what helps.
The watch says 4 h 54 min 03 s
